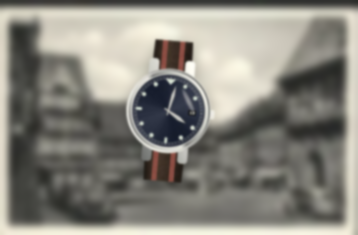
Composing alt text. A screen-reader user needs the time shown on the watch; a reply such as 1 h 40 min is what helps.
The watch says 4 h 02 min
